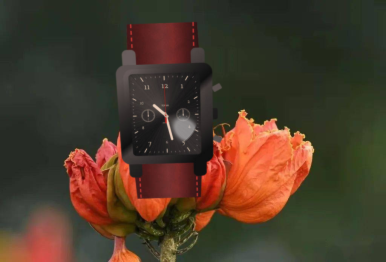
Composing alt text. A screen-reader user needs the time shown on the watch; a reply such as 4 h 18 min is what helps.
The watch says 10 h 28 min
